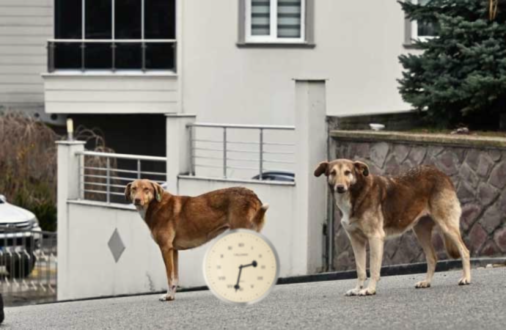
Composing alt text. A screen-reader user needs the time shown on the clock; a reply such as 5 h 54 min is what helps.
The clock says 2 h 32 min
